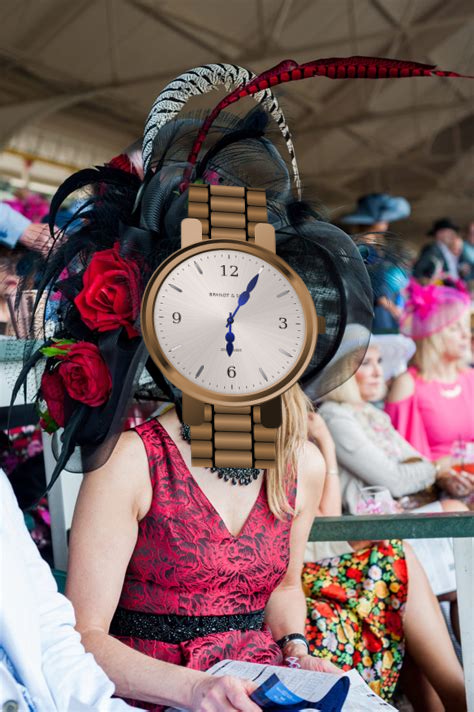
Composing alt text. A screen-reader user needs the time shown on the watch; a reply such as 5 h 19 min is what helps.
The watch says 6 h 05 min
